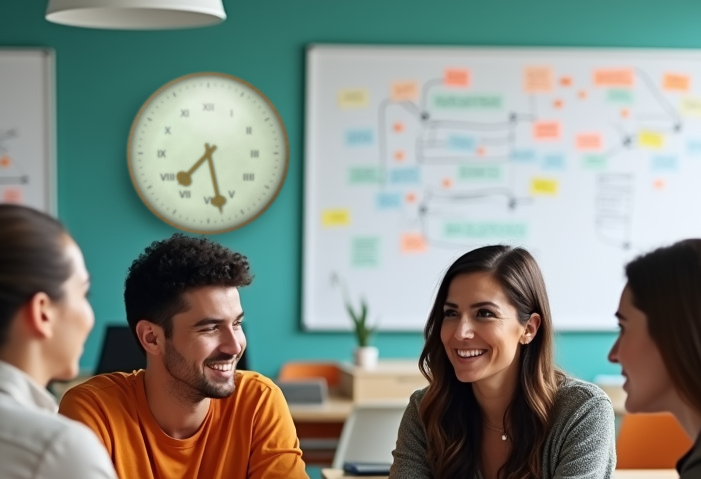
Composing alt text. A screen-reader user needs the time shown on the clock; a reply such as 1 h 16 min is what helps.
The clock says 7 h 28 min
